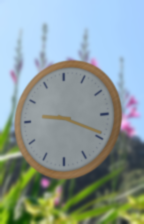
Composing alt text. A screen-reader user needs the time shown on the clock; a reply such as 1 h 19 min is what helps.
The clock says 9 h 19 min
